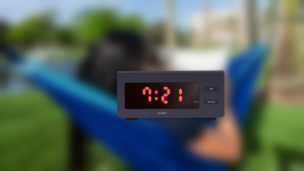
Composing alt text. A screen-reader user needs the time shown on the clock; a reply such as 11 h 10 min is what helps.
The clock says 7 h 21 min
